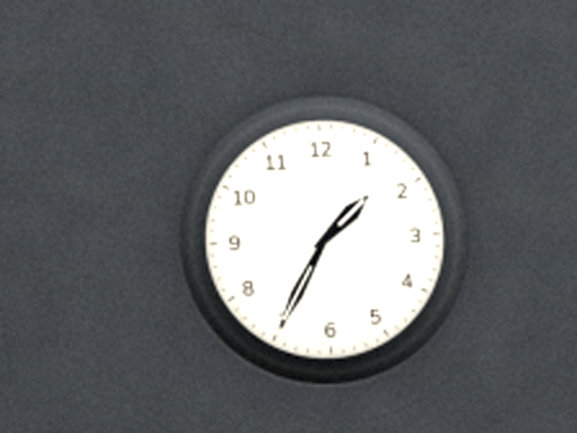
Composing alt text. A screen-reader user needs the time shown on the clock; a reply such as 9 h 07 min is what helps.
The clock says 1 h 35 min
